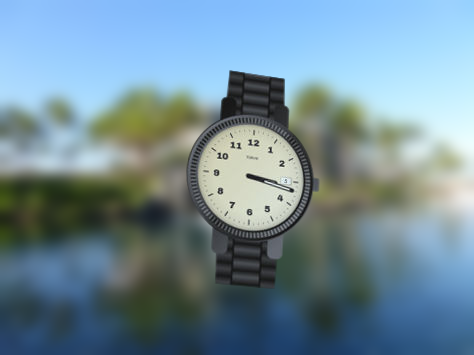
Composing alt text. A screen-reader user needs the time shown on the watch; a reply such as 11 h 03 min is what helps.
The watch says 3 h 17 min
